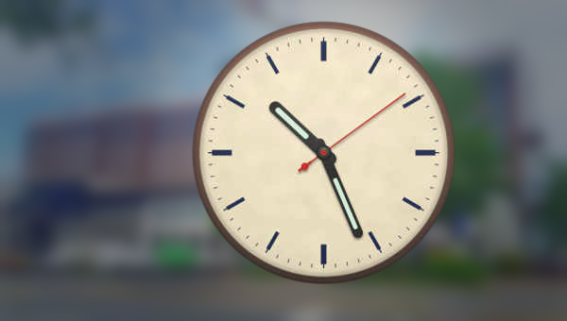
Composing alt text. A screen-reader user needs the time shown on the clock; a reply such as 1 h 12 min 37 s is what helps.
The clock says 10 h 26 min 09 s
